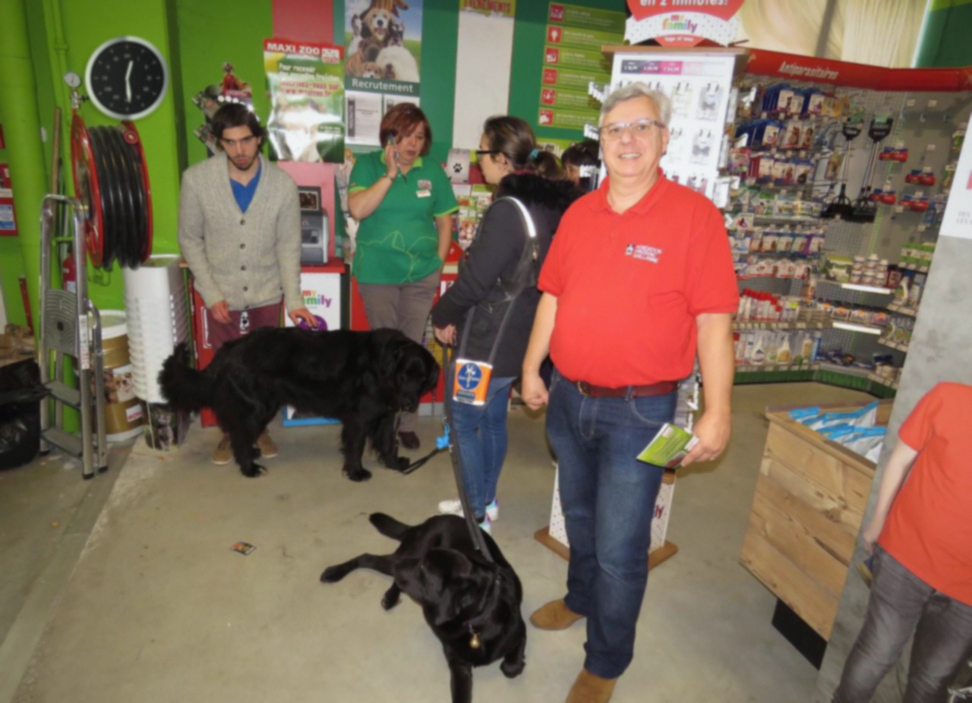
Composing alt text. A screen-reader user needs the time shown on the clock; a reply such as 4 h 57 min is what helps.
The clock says 12 h 29 min
